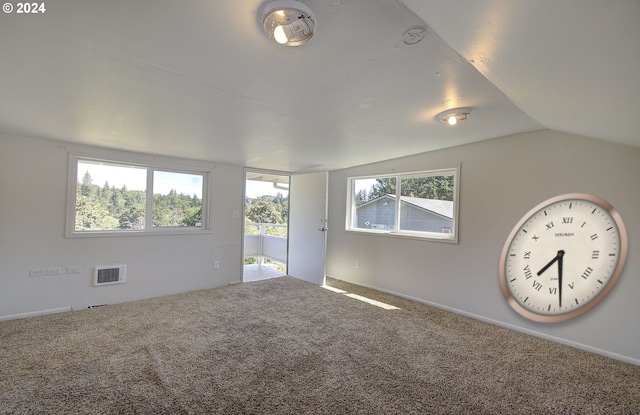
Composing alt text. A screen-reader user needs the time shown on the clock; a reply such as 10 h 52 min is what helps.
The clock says 7 h 28 min
